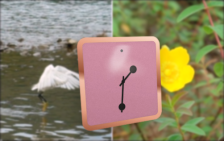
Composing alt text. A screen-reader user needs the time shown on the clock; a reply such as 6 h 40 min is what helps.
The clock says 1 h 31 min
